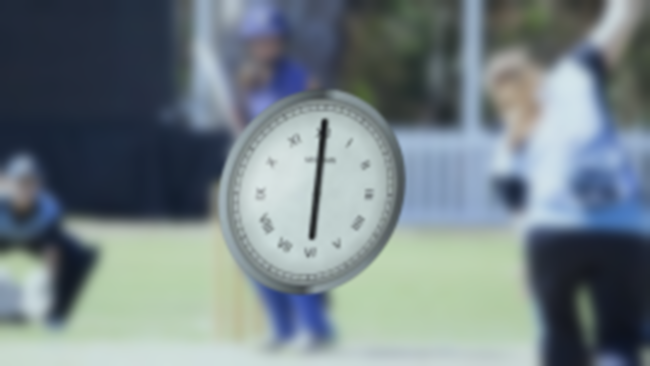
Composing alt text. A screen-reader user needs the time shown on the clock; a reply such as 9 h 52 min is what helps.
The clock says 6 h 00 min
